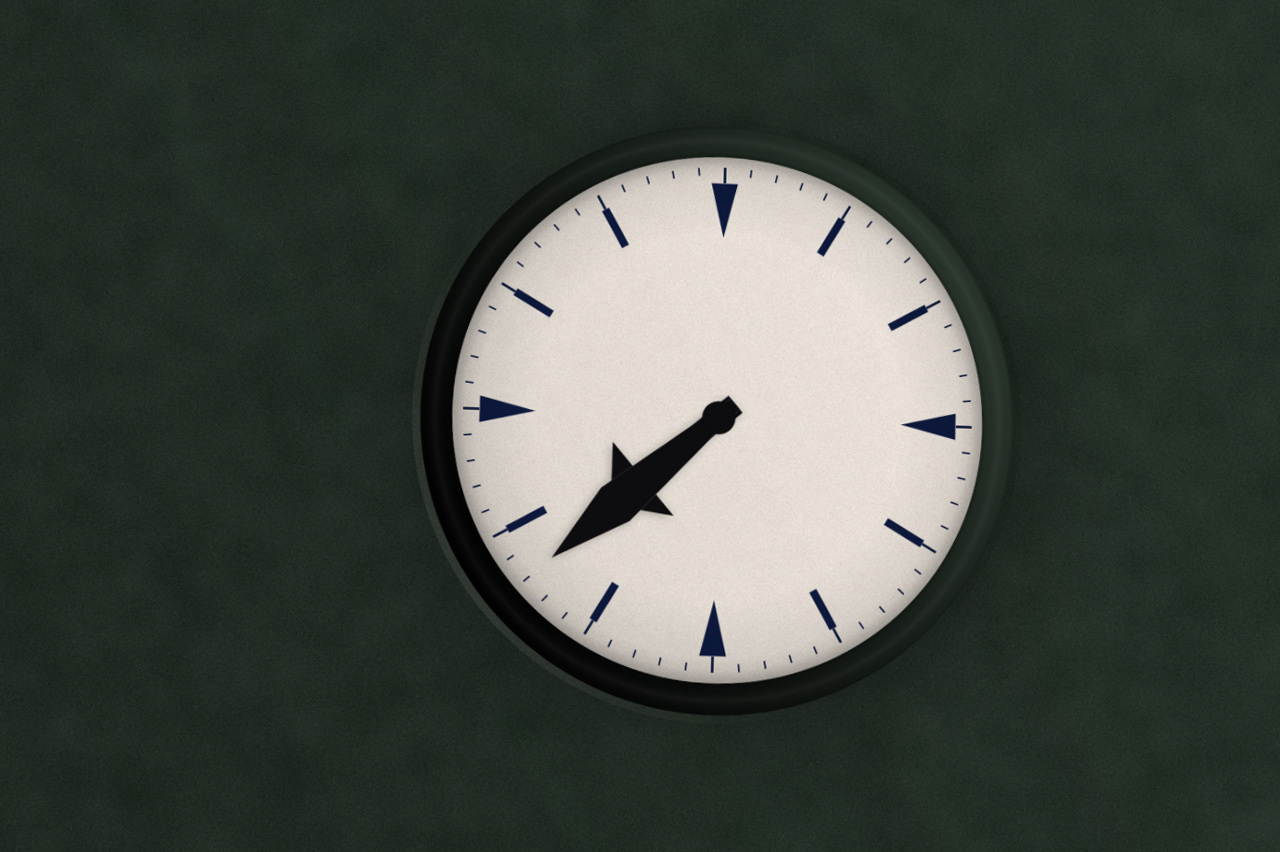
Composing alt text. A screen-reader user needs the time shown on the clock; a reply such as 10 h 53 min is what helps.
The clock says 7 h 38 min
